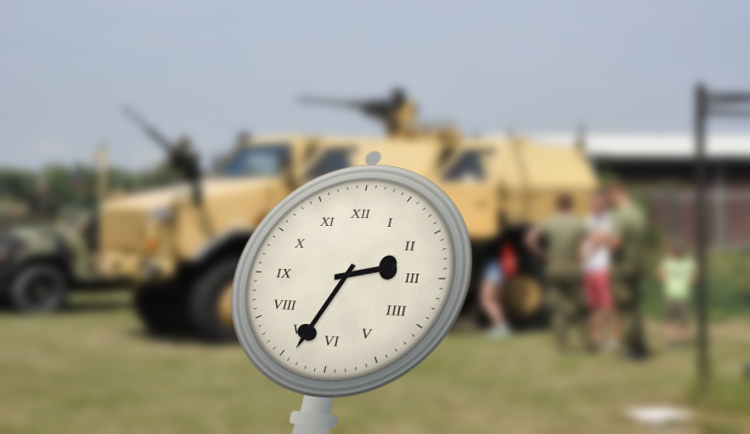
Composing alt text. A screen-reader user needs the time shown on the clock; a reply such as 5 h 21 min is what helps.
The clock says 2 h 34 min
